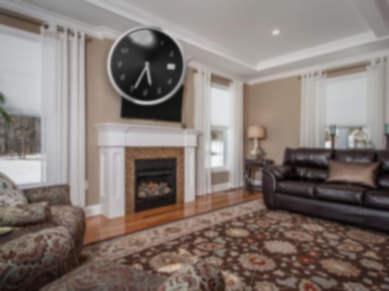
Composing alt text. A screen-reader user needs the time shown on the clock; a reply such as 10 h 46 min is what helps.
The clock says 5 h 34 min
